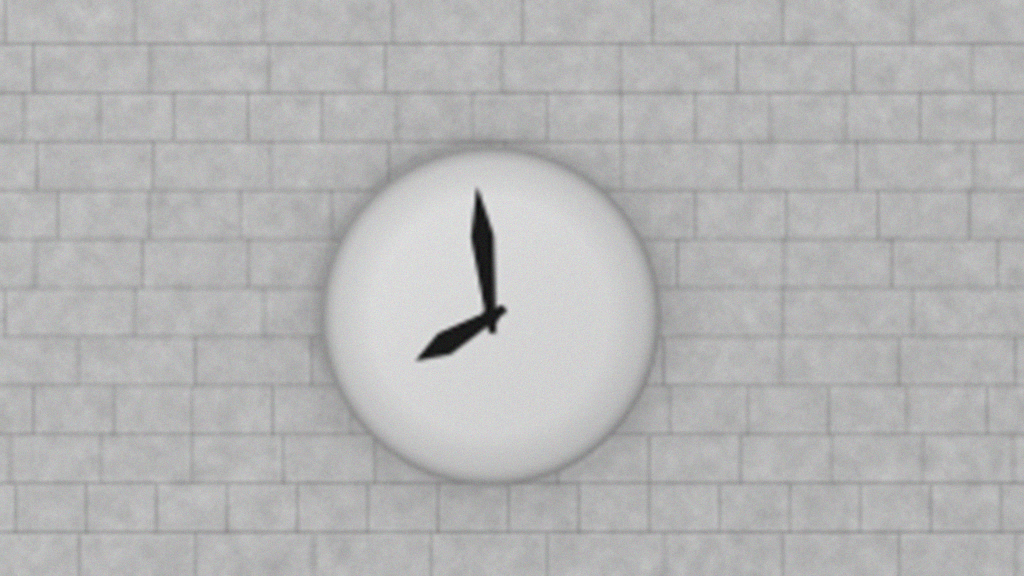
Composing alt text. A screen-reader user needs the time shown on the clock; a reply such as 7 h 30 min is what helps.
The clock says 7 h 59 min
